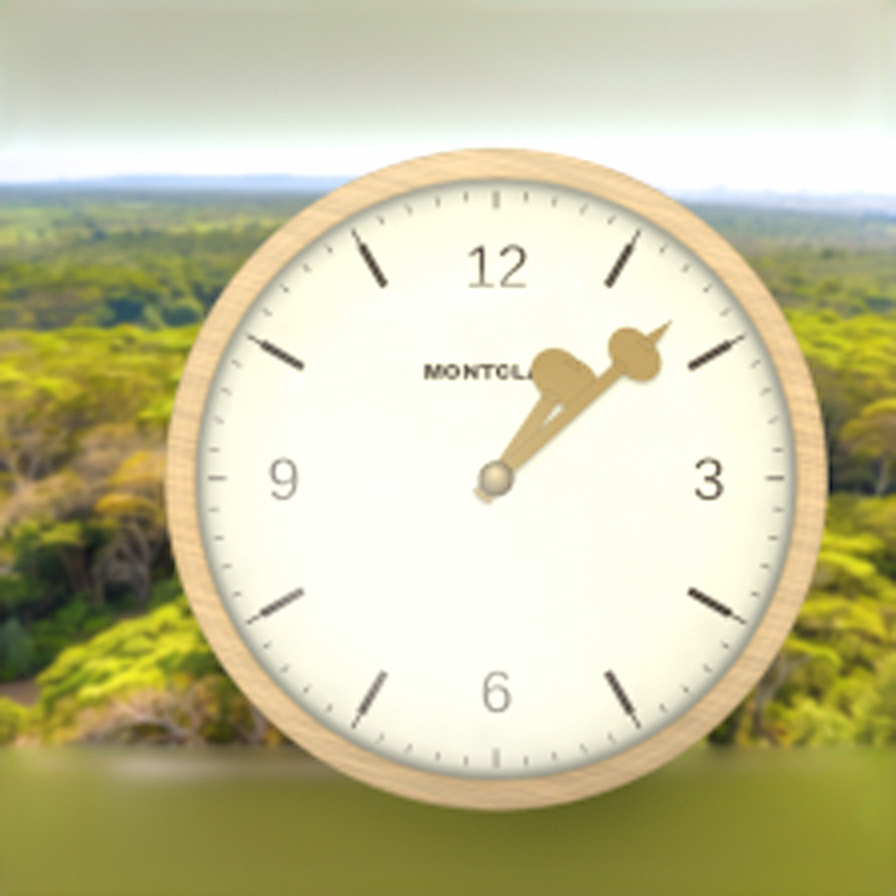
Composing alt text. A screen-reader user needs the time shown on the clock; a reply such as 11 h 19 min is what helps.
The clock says 1 h 08 min
